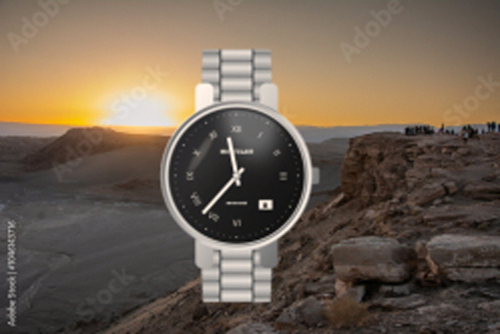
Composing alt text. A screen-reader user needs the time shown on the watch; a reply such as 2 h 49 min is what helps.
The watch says 11 h 37 min
